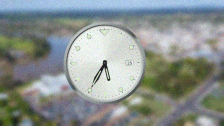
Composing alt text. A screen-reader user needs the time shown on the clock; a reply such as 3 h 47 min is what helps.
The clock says 5 h 35 min
